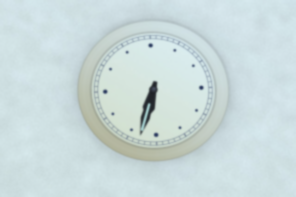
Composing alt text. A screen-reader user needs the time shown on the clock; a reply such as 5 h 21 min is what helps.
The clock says 6 h 33 min
